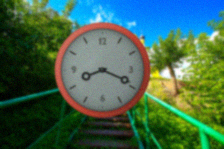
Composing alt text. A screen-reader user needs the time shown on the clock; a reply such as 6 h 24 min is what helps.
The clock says 8 h 19 min
